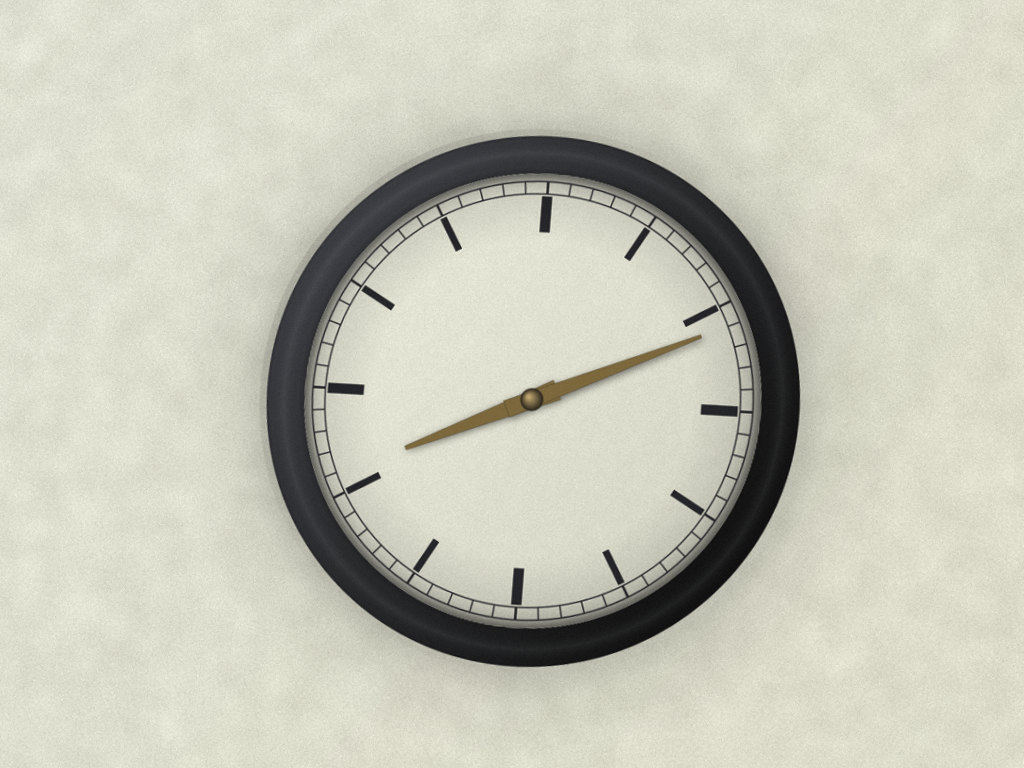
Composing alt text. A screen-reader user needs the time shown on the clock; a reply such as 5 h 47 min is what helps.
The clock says 8 h 11 min
